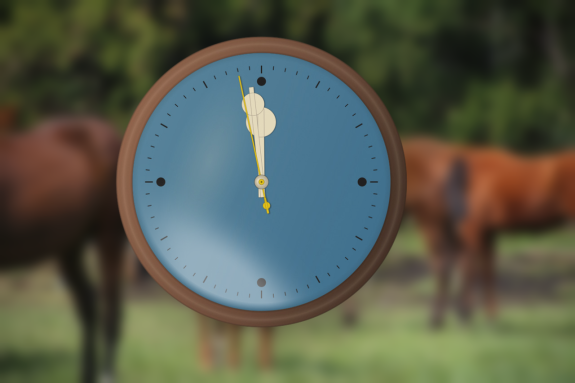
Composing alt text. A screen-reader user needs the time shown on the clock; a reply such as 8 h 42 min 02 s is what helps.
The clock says 11 h 58 min 58 s
